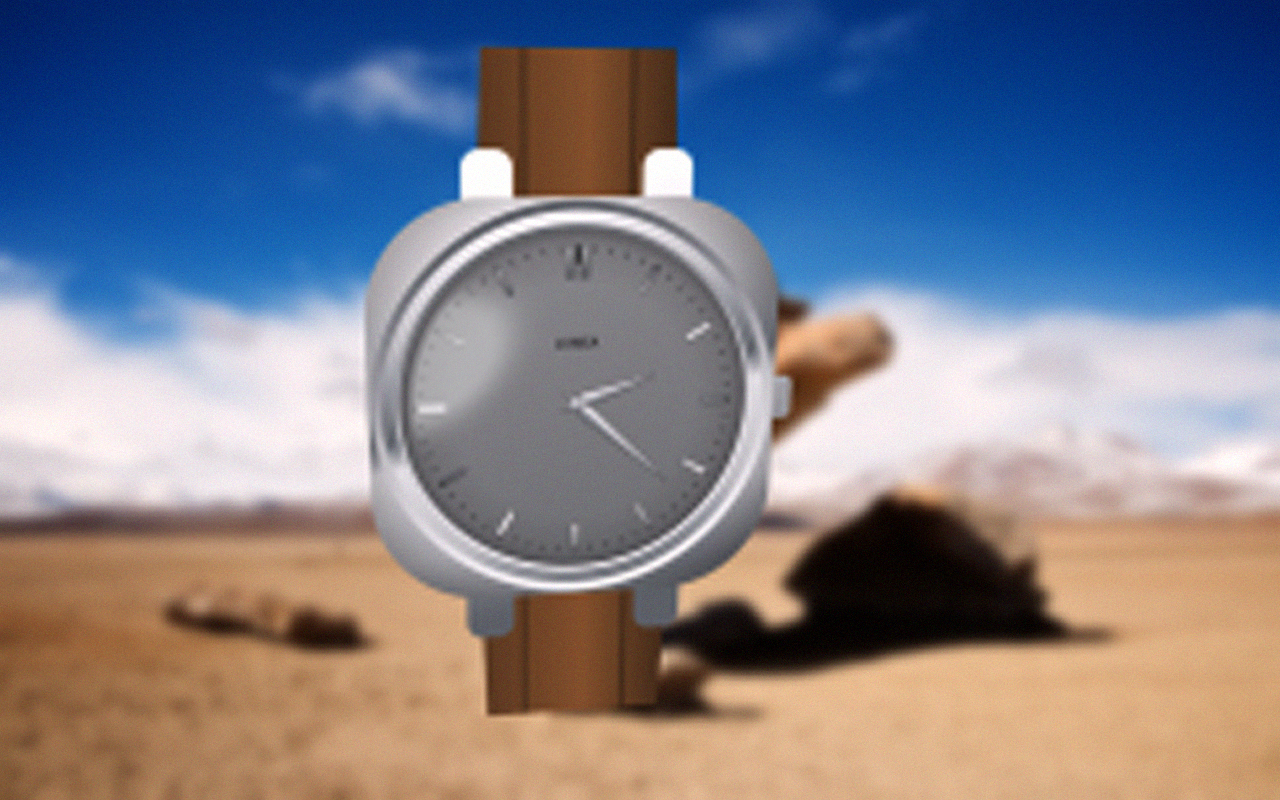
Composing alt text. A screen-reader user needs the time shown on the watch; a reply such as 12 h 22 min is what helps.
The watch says 2 h 22 min
